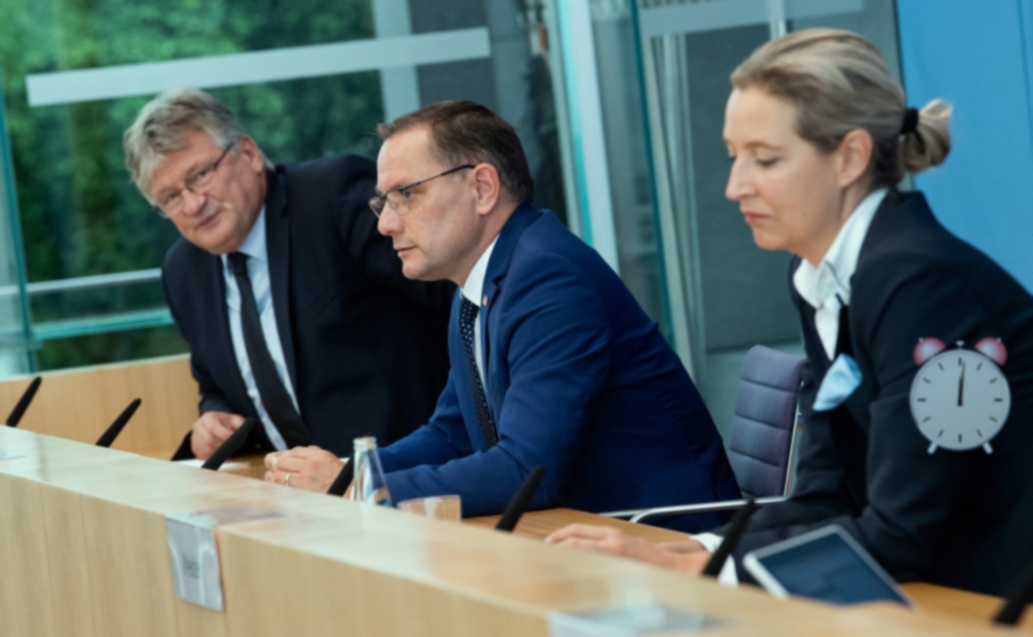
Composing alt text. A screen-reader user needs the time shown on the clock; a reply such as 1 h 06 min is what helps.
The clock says 12 h 01 min
